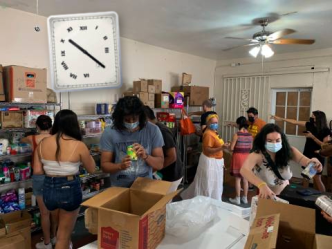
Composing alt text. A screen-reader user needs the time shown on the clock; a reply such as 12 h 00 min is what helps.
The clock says 10 h 22 min
